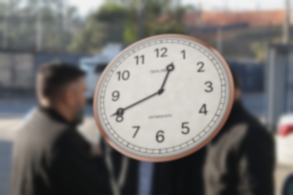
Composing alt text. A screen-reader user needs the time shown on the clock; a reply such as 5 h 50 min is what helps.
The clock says 12 h 41 min
